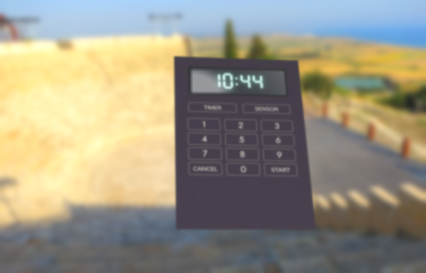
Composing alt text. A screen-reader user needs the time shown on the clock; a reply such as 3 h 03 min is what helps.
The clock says 10 h 44 min
